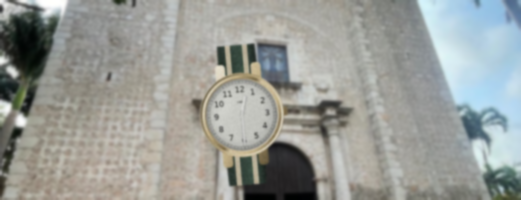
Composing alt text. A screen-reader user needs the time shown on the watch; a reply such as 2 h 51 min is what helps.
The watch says 12 h 30 min
